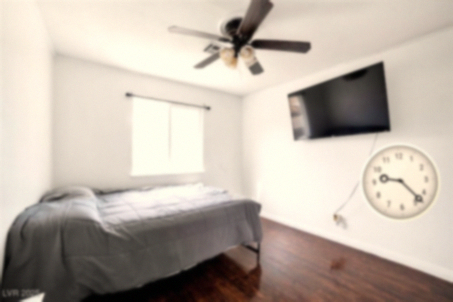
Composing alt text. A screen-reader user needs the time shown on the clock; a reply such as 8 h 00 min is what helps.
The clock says 9 h 23 min
